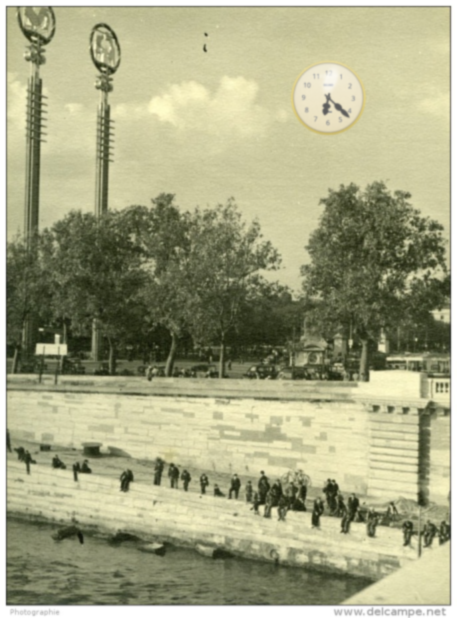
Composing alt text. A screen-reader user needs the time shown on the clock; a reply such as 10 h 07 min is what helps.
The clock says 6 h 22 min
